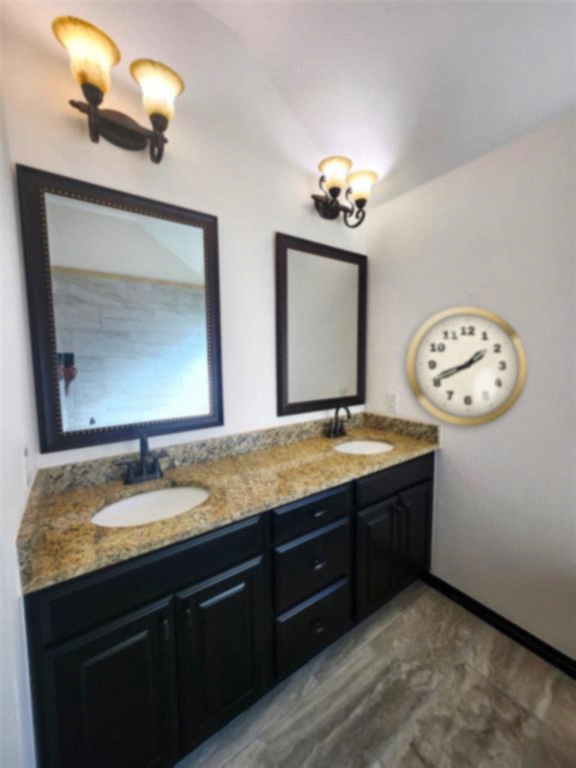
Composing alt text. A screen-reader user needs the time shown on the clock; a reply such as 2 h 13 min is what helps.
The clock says 1 h 41 min
